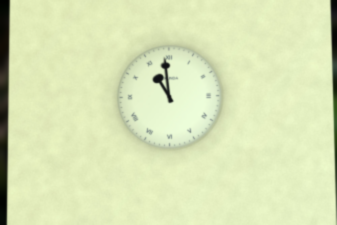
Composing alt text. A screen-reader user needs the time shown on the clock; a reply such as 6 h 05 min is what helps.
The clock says 10 h 59 min
